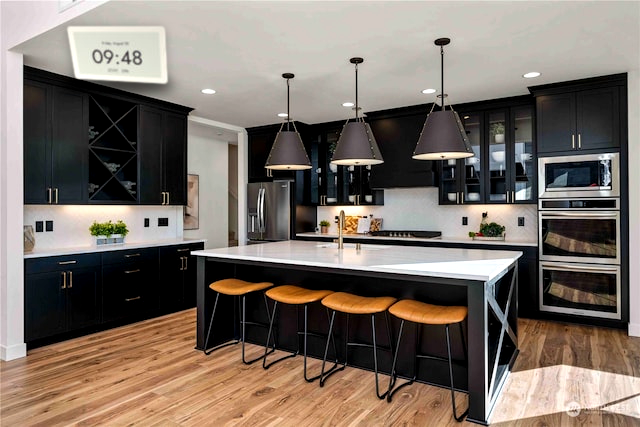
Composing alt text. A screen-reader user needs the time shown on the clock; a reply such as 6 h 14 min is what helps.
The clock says 9 h 48 min
